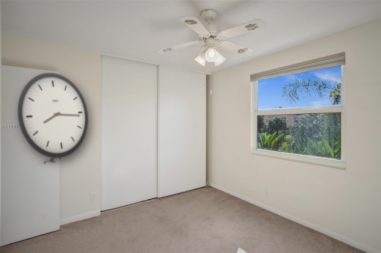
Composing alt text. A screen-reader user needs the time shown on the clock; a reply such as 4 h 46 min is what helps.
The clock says 8 h 16 min
